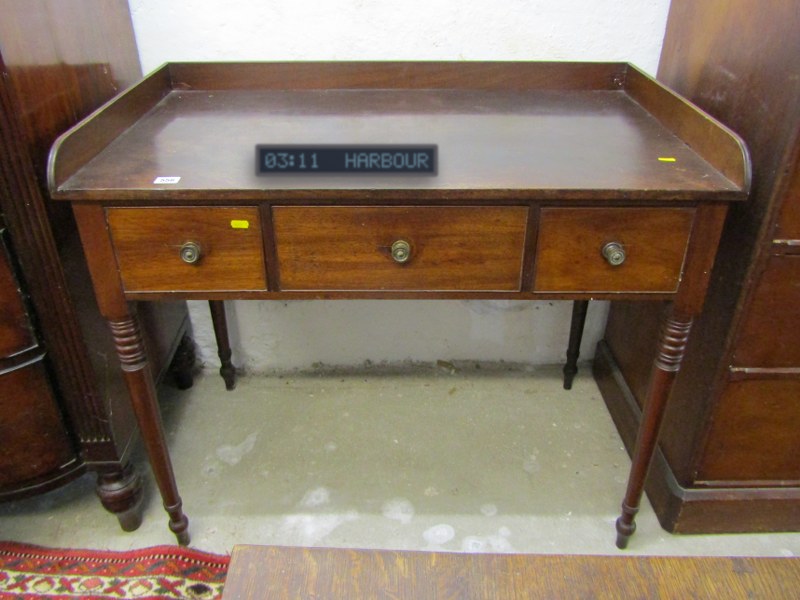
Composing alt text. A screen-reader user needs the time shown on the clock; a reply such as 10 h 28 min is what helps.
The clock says 3 h 11 min
